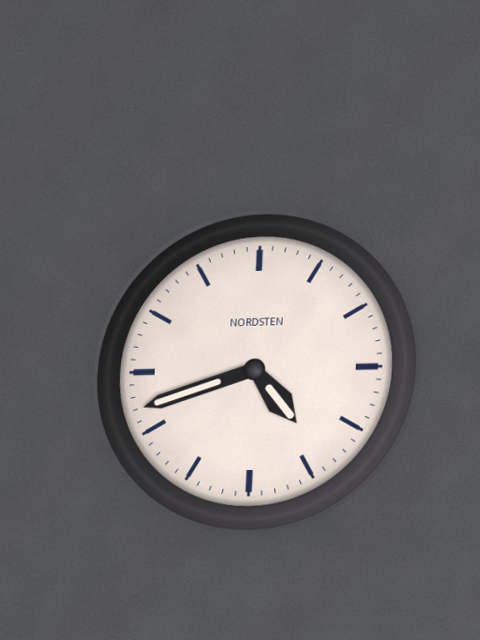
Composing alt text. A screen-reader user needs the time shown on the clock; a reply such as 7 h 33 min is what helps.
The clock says 4 h 42 min
